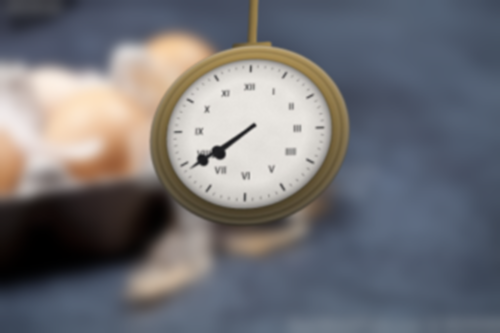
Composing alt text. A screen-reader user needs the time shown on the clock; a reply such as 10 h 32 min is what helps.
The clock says 7 h 39 min
